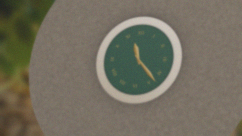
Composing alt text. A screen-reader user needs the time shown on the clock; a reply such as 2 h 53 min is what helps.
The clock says 11 h 23 min
